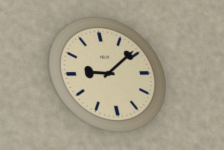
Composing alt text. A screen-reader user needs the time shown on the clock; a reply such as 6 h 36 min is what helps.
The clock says 9 h 09 min
